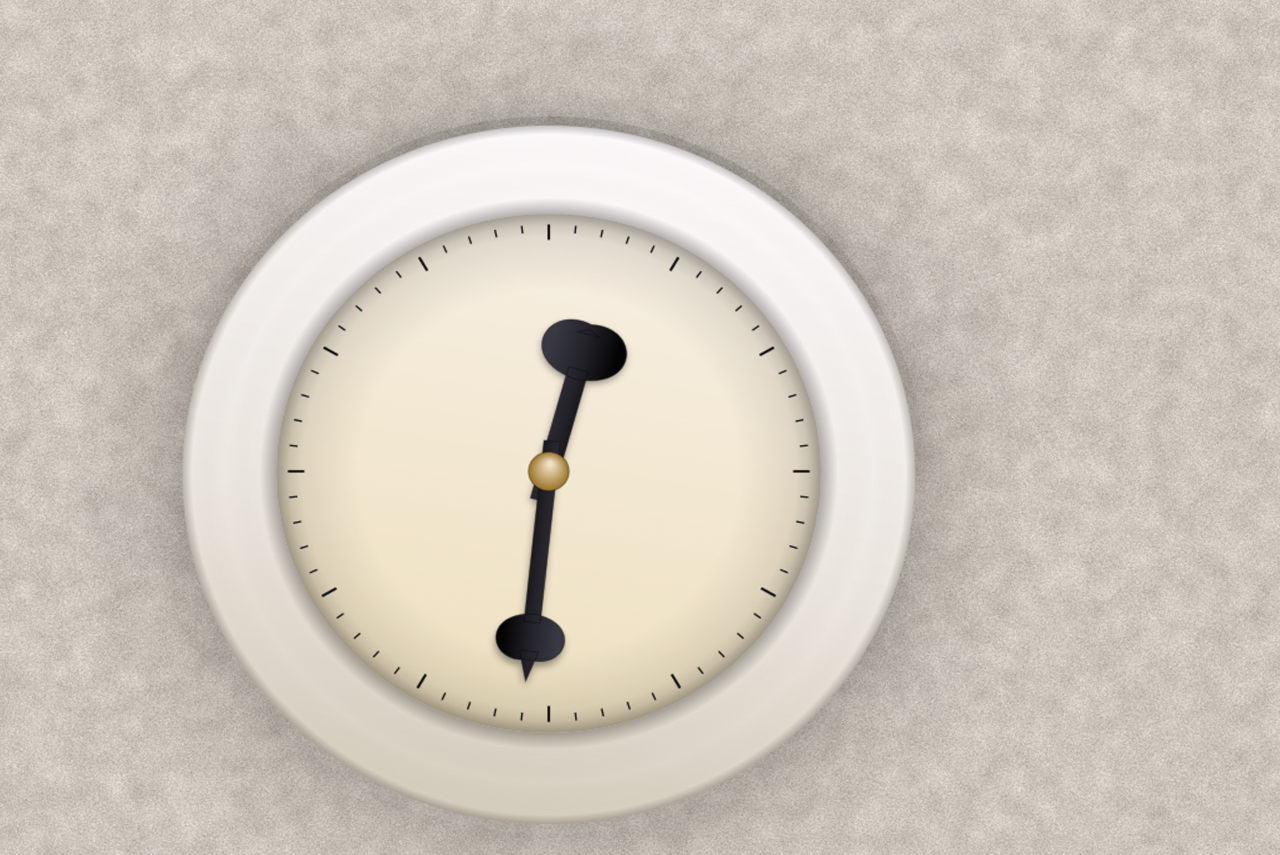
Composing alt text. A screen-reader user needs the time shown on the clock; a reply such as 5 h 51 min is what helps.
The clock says 12 h 31 min
